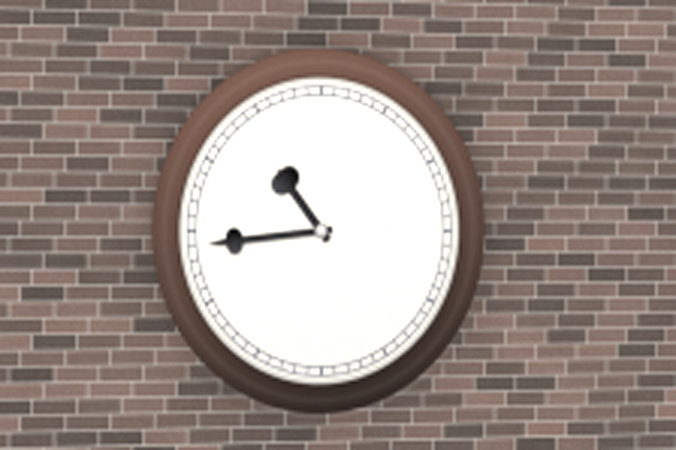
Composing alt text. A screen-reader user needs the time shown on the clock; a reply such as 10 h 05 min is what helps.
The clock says 10 h 44 min
